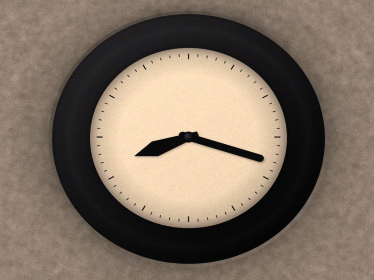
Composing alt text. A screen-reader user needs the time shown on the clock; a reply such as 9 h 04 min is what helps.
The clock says 8 h 18 min
